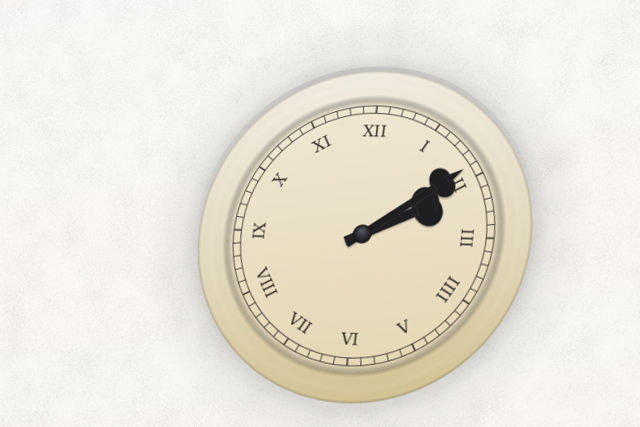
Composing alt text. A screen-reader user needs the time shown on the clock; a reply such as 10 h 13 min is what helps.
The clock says 2 h 09 min
